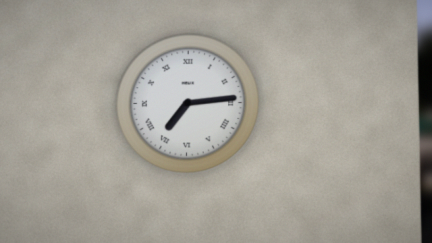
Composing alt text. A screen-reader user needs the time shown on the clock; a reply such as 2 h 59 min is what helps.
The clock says 7 h 14 min
